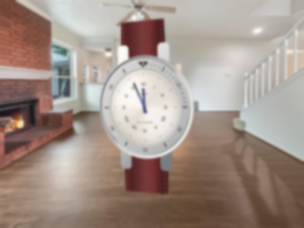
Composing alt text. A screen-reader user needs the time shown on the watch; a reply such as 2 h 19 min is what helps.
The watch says 11 h 56 min
